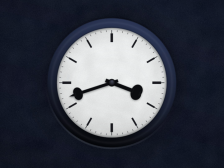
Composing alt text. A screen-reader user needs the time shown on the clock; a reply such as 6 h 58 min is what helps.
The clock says 3 h 42 min
